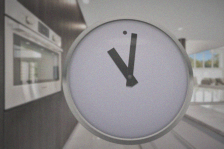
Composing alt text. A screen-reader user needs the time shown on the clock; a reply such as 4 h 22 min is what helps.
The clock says 11 h 02 min
